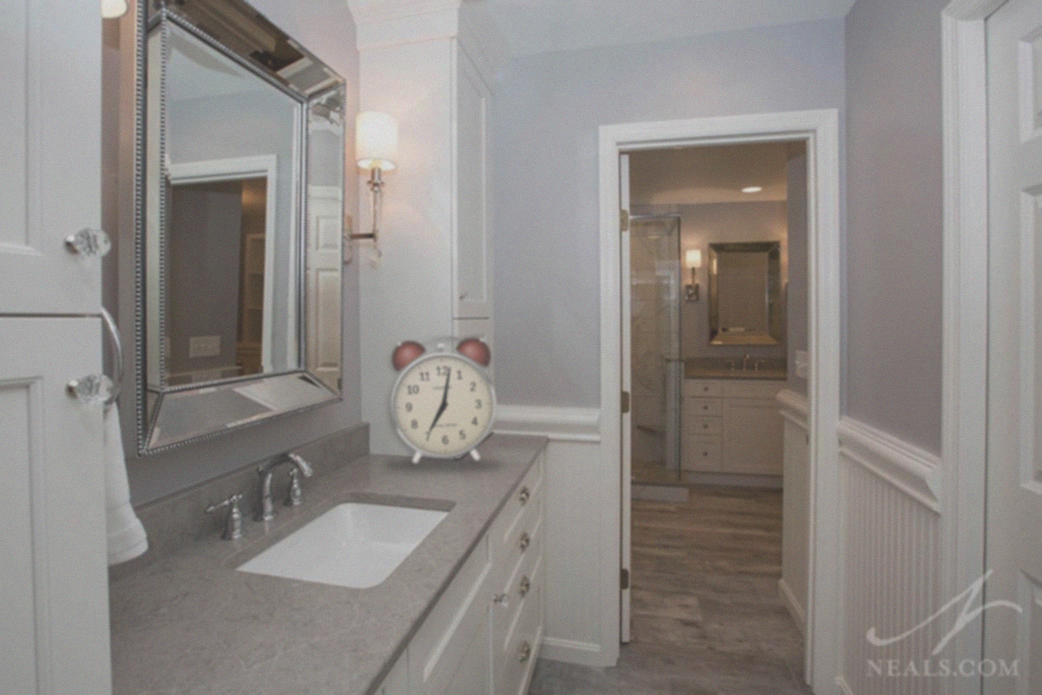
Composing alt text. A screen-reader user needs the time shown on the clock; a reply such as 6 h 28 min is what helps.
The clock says 7 h 02 min
